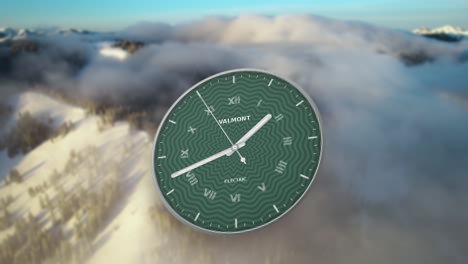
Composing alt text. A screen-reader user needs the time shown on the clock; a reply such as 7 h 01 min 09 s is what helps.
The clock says 1 h 41 min 55 s
